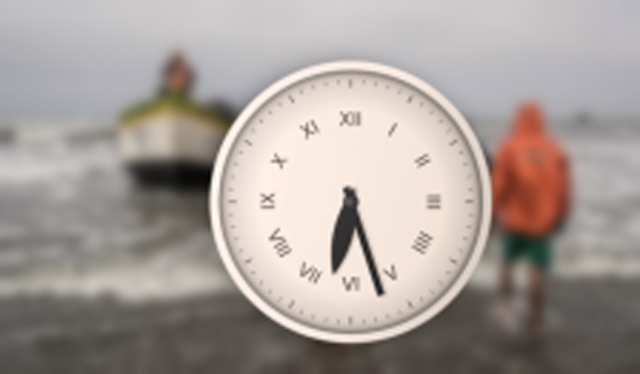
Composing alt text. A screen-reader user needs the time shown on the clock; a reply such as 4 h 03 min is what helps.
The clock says 6 h 27 min
